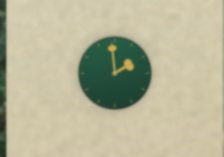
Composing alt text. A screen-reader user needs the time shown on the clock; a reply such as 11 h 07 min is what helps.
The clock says 1 h 59 min
